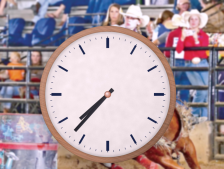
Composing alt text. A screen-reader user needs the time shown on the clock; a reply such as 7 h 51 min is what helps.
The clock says 7 h 37 min
